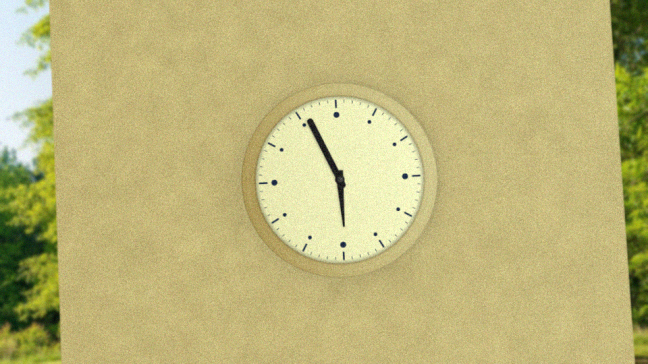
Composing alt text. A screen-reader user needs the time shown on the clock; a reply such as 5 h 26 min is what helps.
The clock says 5 h 56 min
